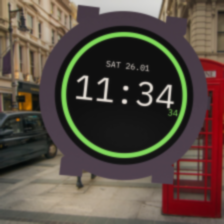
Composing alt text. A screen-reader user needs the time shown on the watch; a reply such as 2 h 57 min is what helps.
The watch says 11 h 34 min
